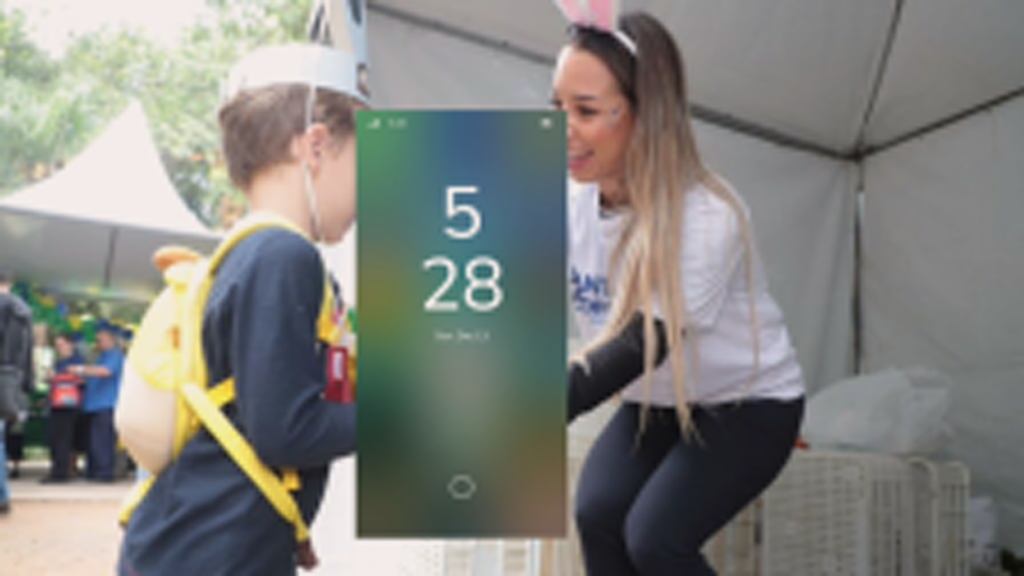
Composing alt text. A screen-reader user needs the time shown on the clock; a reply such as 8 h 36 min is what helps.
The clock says 5 h 28 min
